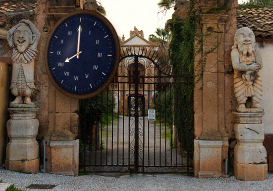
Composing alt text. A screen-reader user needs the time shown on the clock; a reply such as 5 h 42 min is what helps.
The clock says 8 h 00 min
